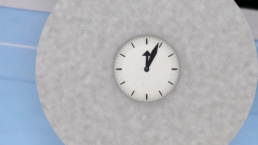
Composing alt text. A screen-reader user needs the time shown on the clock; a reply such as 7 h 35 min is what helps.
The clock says 12 h 04 min
